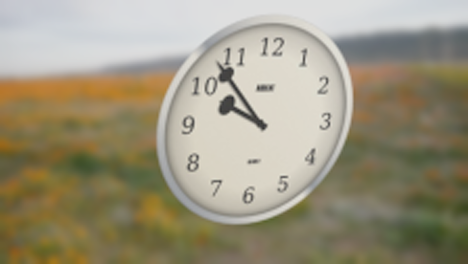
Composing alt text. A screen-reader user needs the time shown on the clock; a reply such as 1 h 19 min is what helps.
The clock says 9 h 53 min
